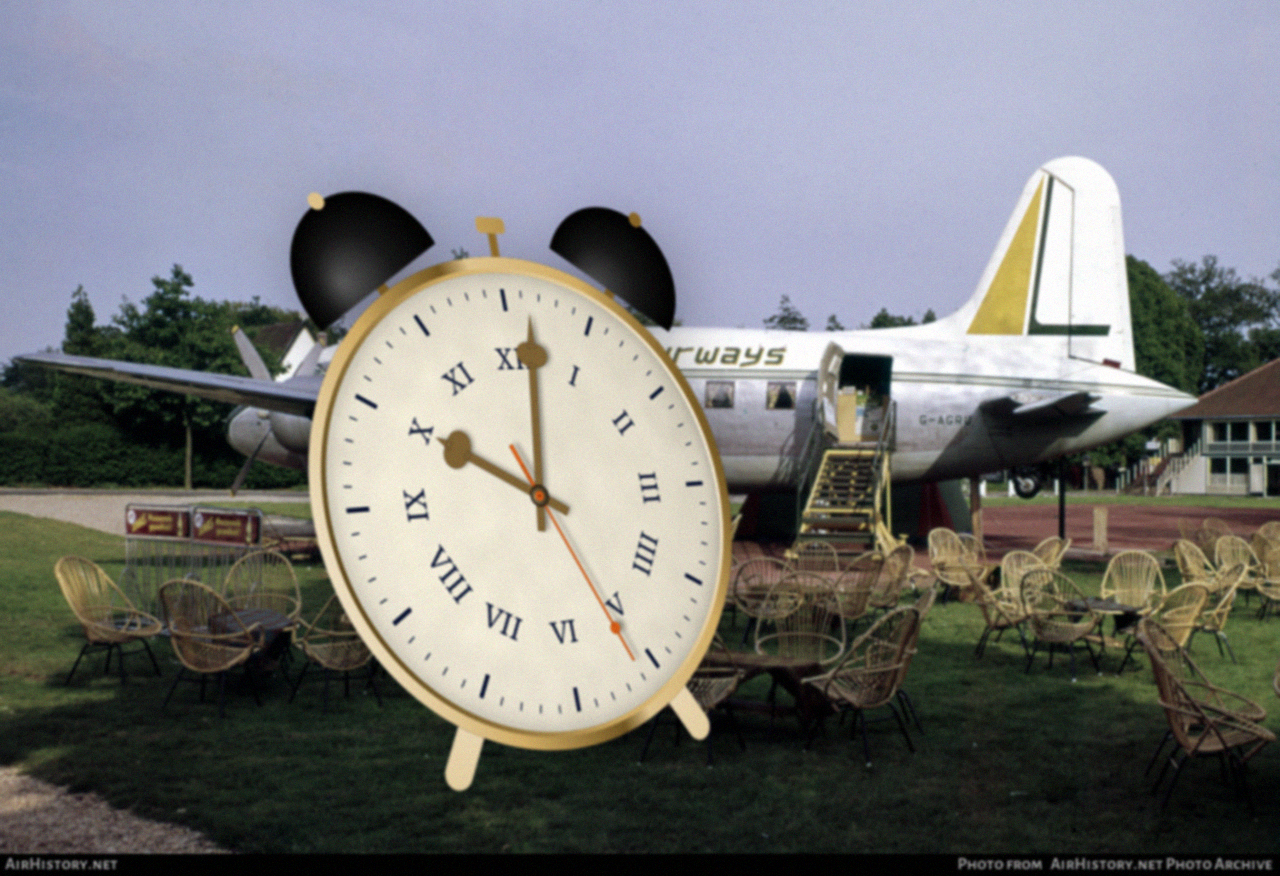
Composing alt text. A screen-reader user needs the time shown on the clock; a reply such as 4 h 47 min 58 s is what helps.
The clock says 10 h 01 min 26 s
